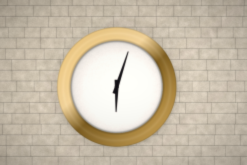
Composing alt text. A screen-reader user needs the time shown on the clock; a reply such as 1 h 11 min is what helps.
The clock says 6 h 03 min
